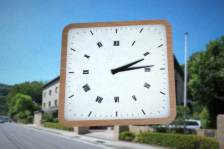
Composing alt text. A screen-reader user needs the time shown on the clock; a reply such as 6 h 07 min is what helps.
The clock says 2 h 14 min
